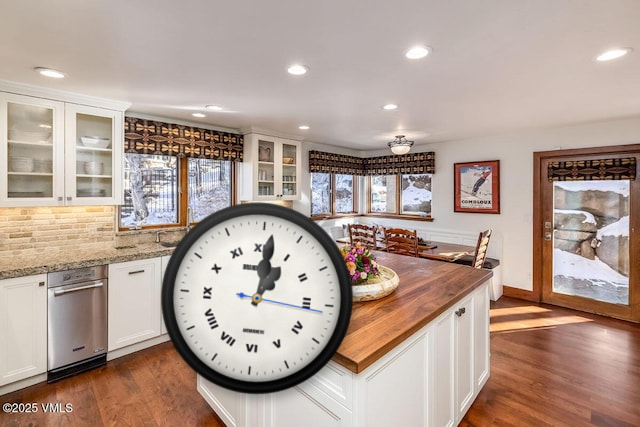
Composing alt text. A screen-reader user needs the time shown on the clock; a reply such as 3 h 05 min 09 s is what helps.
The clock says 1 h 01 min 16 s
